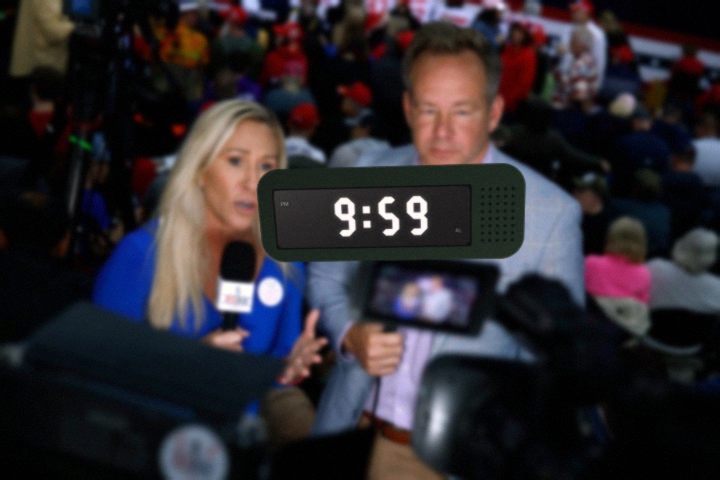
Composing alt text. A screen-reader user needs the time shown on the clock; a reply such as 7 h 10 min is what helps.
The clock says 9 h 59 min
